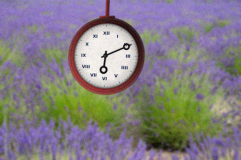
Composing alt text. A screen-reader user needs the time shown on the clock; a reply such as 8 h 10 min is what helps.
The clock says 6 h 11 min
